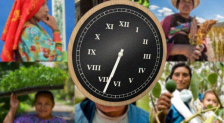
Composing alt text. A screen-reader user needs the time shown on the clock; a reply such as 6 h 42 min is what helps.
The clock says 6 h 33 min
